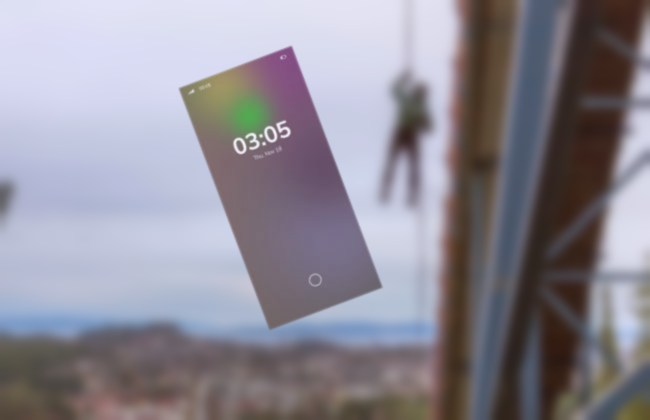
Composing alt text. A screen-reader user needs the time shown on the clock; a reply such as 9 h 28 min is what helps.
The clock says 3 h 05 min
